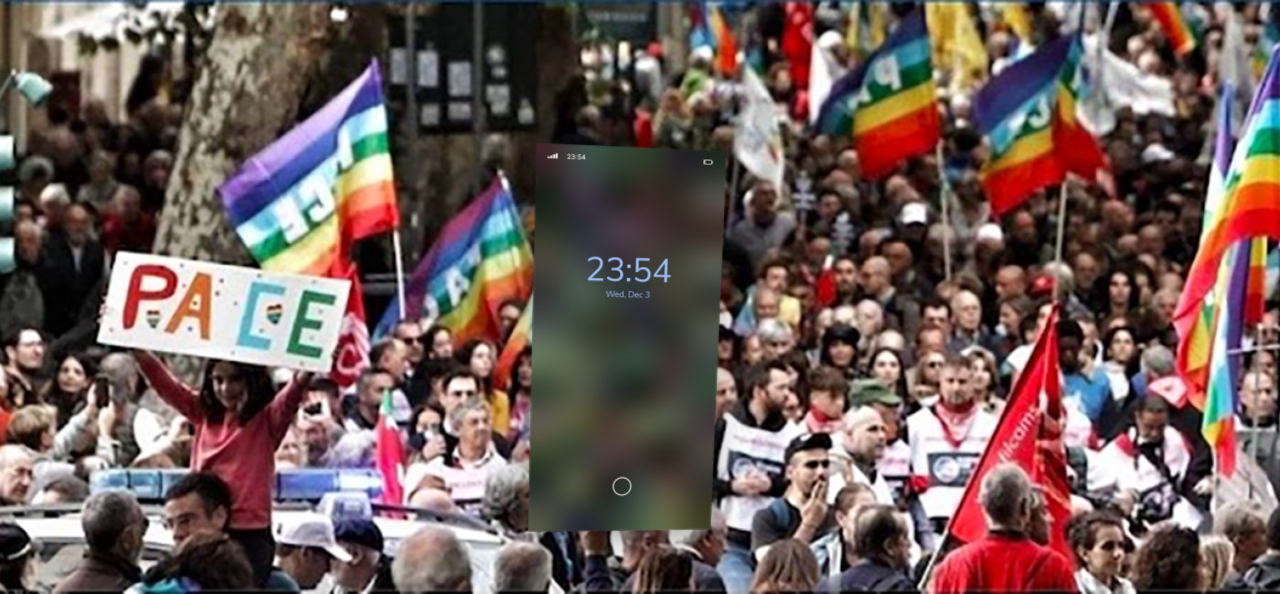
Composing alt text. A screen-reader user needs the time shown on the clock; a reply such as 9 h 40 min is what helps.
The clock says 23 h 54 min
